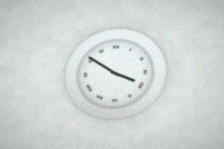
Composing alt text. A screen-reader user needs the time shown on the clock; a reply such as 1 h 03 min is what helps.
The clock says 3 h 51 min
